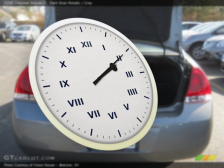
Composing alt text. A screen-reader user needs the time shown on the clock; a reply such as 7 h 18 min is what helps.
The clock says 2 h 10 min
